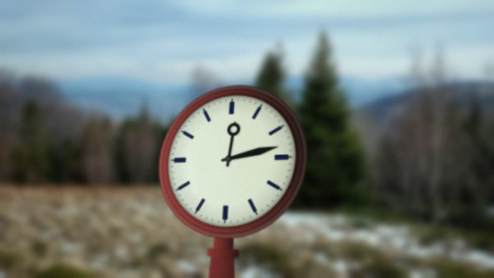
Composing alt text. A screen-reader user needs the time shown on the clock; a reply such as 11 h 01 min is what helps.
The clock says 12 h 13 min
